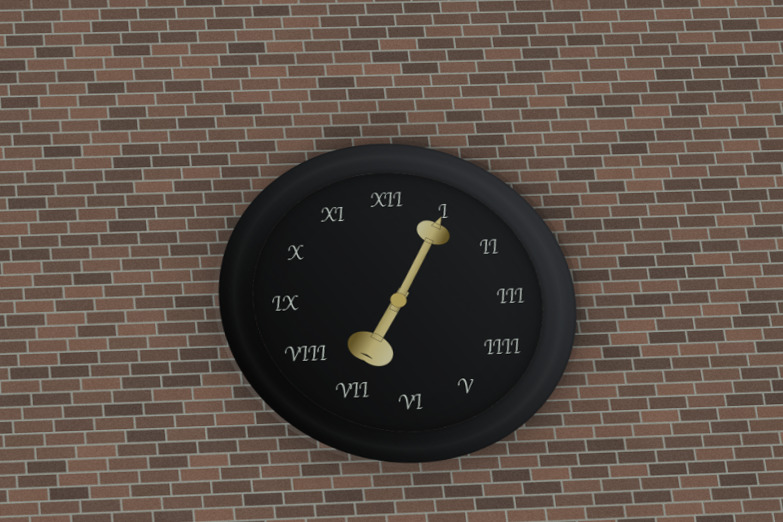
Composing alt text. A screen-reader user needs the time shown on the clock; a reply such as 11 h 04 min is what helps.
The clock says 7 h 05 min
